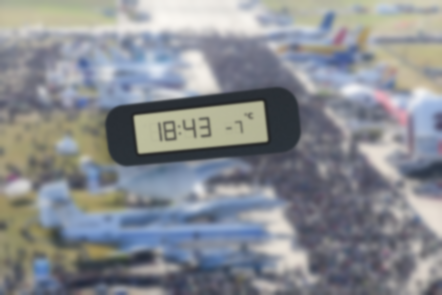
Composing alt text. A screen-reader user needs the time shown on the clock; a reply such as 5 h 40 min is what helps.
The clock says 18 h 43 min
